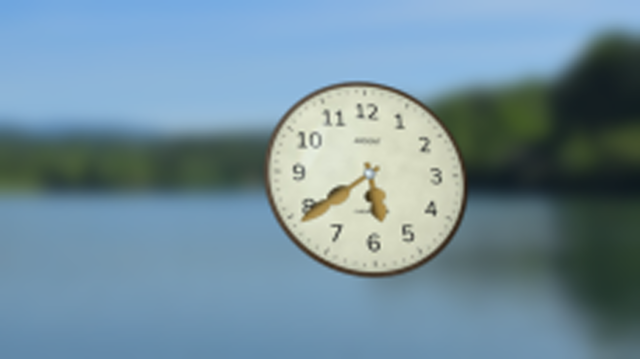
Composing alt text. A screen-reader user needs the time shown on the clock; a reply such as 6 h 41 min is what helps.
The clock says 5 h 39 min
